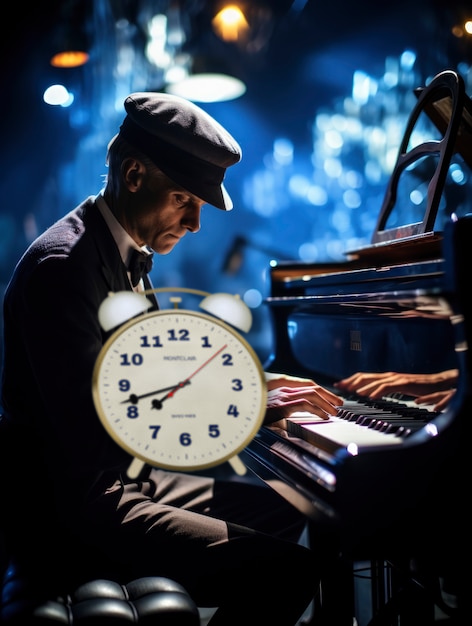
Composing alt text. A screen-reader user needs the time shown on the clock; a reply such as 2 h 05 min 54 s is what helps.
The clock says 7 h 42 min 08 s
